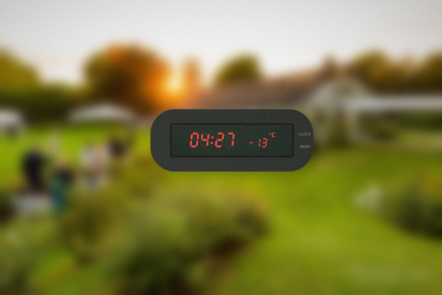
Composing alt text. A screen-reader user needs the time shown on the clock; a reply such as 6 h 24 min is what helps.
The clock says 4 h 27 min
